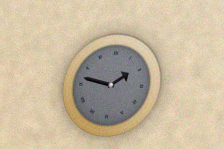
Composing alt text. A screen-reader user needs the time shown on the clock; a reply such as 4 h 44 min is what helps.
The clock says 1 h 47 min
